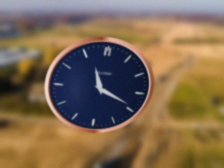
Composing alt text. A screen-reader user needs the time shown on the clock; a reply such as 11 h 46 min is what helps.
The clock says 11 h 19 min
